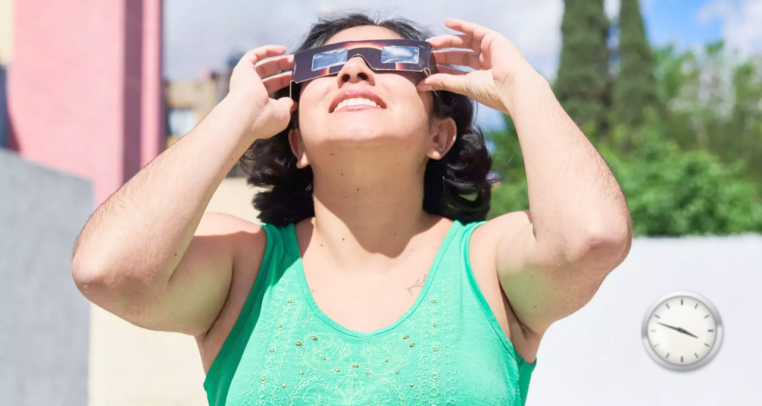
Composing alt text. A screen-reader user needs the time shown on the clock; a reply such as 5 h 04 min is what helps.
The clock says 3 h 48 min
